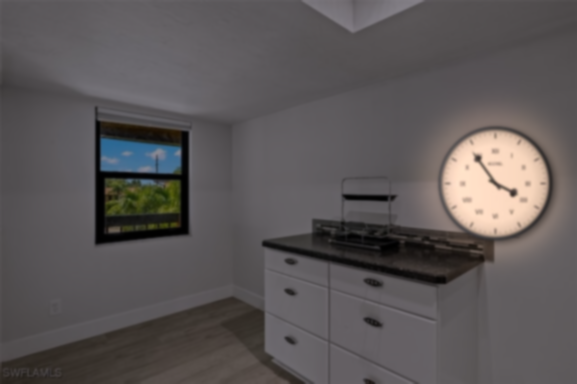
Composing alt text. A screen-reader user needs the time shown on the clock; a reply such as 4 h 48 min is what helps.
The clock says 3 h 54 min
